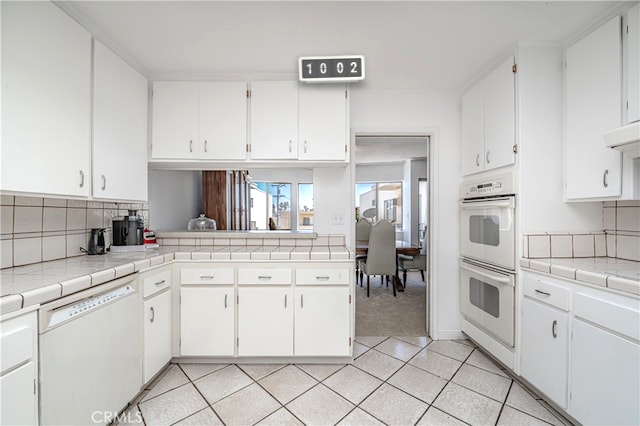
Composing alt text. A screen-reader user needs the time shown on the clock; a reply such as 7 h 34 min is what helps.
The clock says 10 h 02 min
